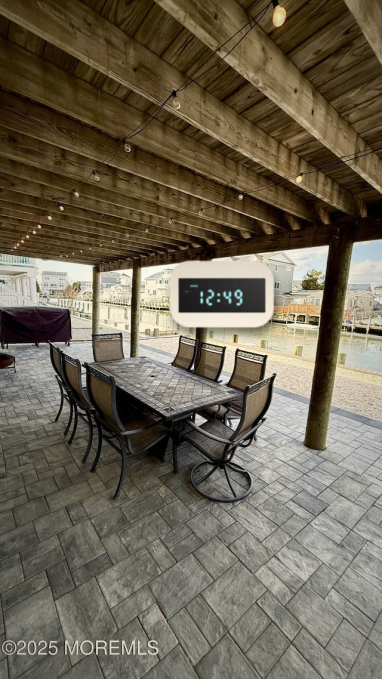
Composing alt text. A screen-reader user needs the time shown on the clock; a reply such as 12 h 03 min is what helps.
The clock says 12 h 49 min
